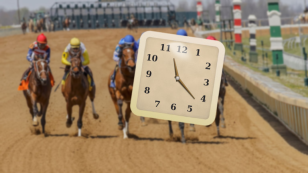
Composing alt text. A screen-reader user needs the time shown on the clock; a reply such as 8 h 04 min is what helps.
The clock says 11 h 22 min
